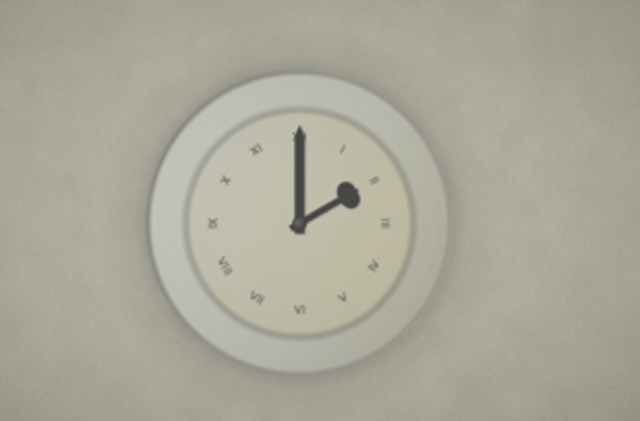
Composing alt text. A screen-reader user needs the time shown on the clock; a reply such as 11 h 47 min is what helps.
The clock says 2 h 00 min
